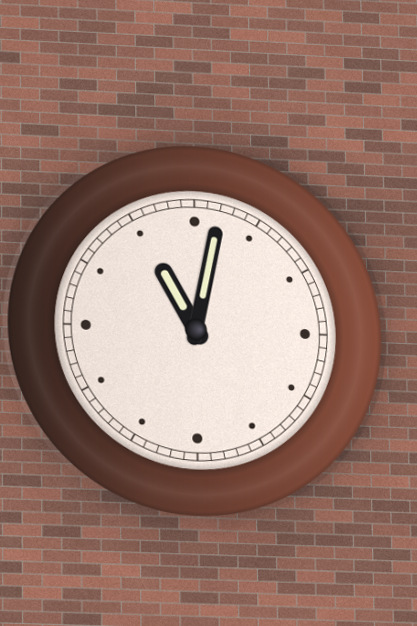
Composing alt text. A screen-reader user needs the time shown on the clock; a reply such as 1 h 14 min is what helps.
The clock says 11 h 02 min
